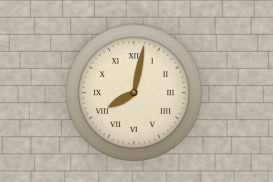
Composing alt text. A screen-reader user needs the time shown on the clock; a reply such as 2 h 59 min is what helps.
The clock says 8 h 02 min
